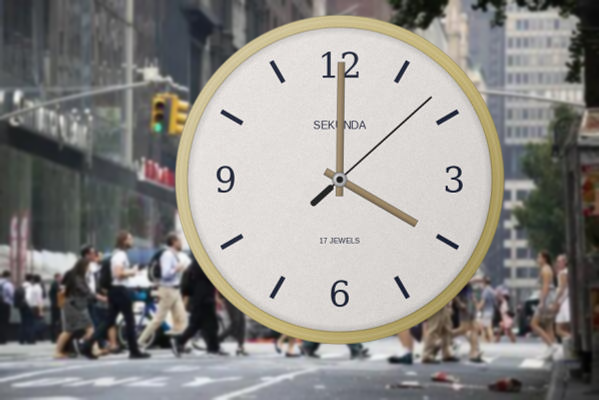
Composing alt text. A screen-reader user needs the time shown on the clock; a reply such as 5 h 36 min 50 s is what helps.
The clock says 4 h 00 min 08 s
